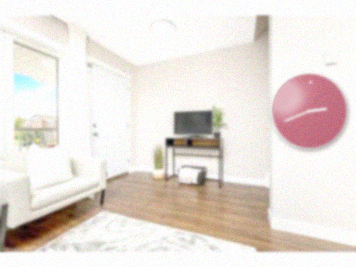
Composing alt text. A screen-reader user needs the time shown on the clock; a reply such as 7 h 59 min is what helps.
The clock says 2 h 41 min
